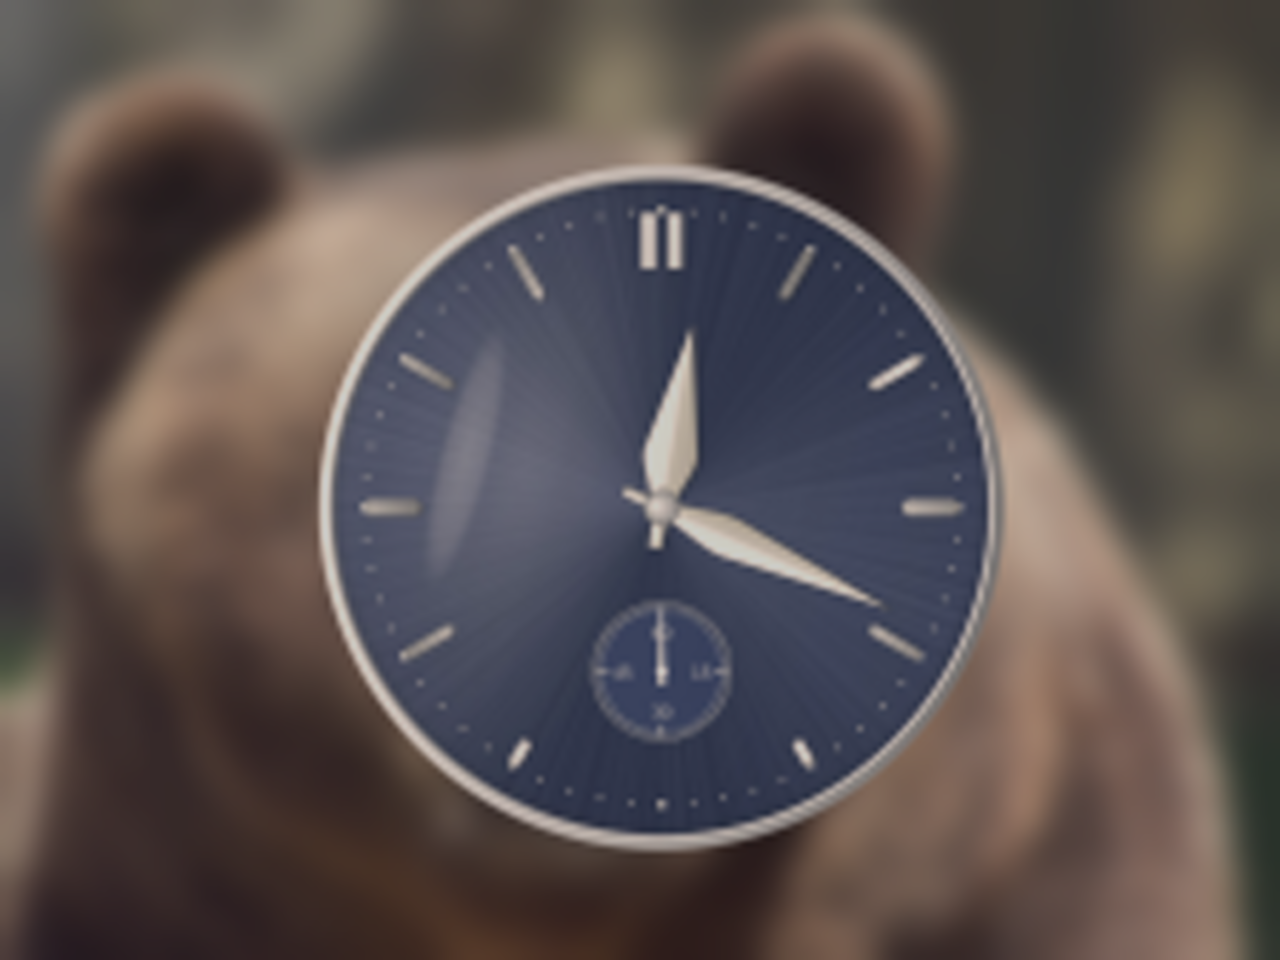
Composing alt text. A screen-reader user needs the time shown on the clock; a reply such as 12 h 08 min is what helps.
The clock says 12 h 19 min
